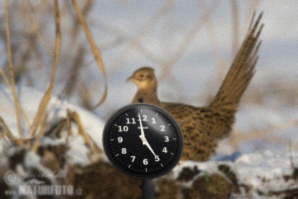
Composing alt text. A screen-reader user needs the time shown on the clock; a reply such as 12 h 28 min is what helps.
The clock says 4 h 59 min
